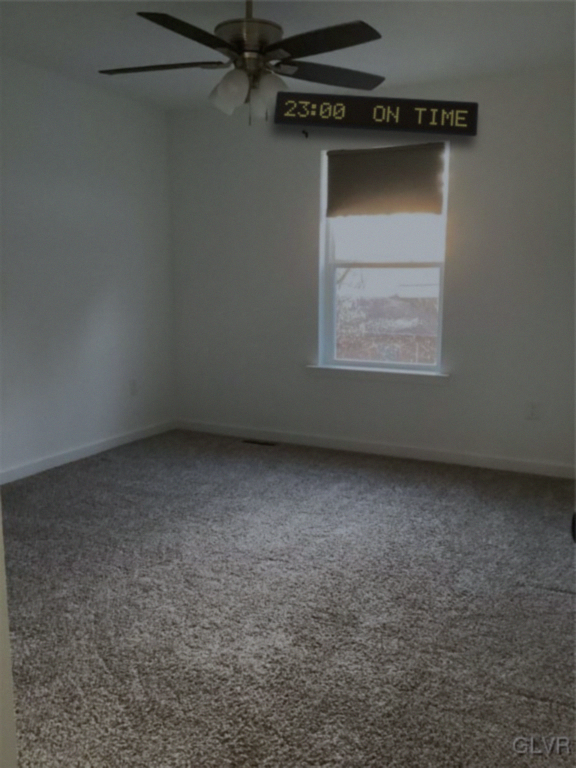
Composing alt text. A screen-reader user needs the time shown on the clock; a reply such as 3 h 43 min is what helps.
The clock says 23 h 00 min
